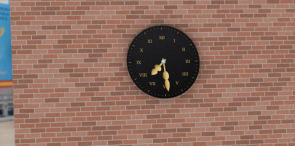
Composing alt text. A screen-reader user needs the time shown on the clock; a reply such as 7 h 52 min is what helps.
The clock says 7 h 29 min
